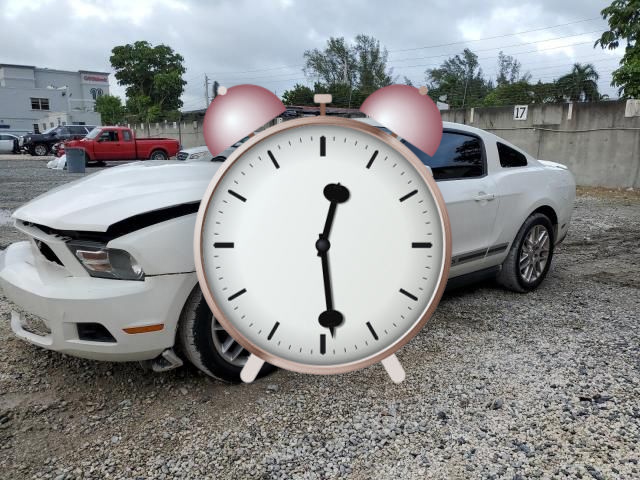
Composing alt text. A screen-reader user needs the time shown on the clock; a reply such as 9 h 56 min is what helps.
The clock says 12 h 29 min
